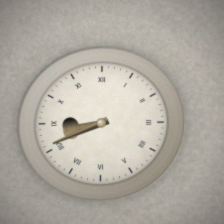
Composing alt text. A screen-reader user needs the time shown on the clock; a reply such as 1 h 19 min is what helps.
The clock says 8 h 41 min
